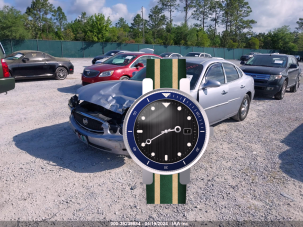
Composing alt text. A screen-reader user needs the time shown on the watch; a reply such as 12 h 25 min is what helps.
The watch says 2 h 40 min
